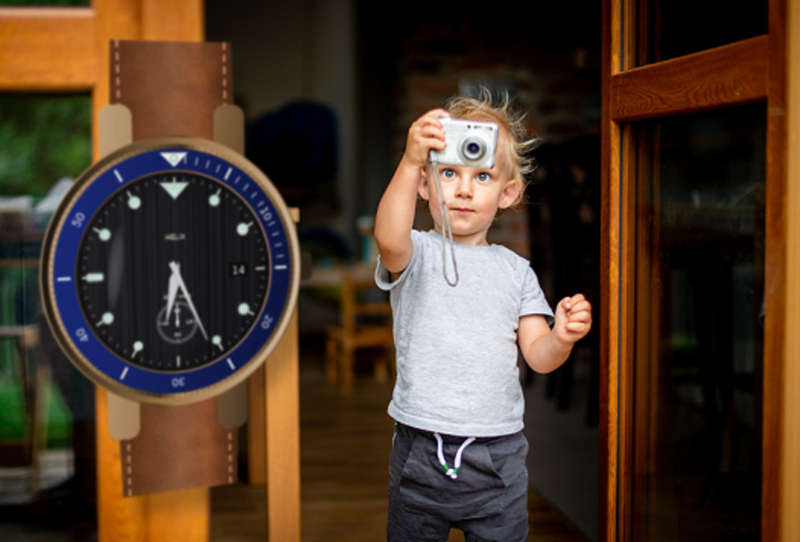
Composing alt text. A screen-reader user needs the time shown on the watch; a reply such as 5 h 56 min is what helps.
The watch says 6 h 26 min
